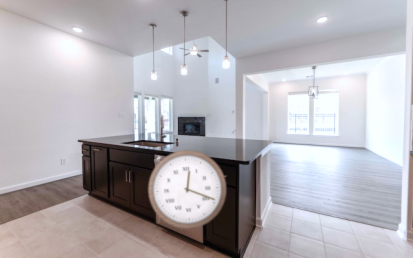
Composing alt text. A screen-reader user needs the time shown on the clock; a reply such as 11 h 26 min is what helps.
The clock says 12 h 19 min
